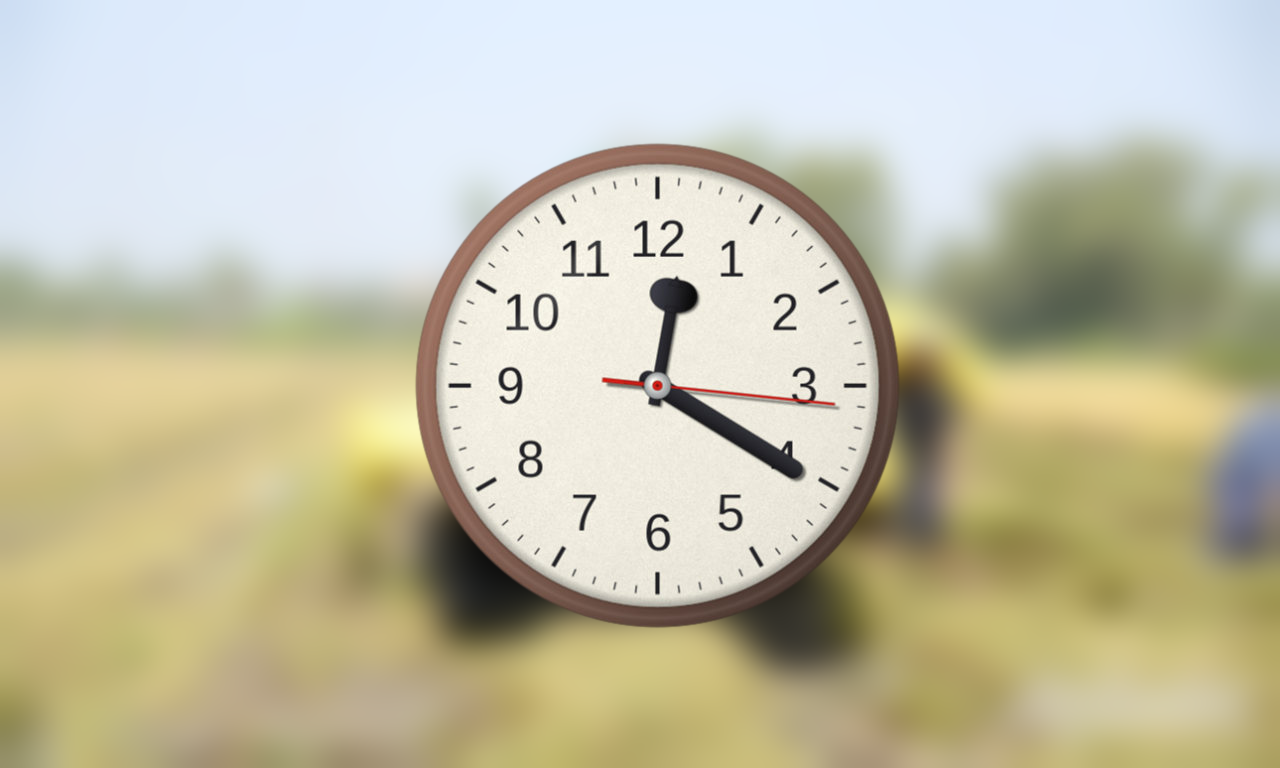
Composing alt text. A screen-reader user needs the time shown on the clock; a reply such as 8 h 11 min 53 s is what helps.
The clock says 12 h 20 min 16 s
